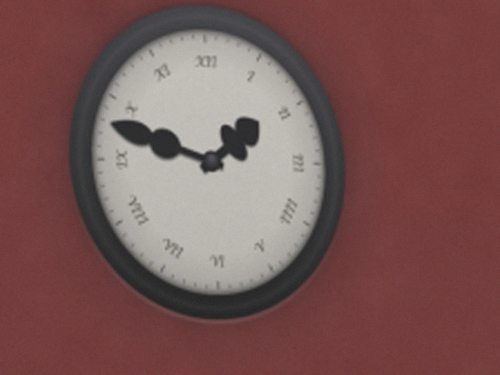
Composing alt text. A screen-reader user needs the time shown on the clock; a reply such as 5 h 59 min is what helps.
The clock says 1 h 48 min
